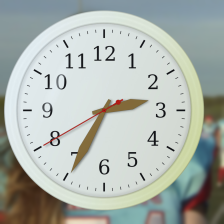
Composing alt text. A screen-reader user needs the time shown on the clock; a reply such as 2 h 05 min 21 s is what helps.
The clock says 2 h 34 min 40 s
